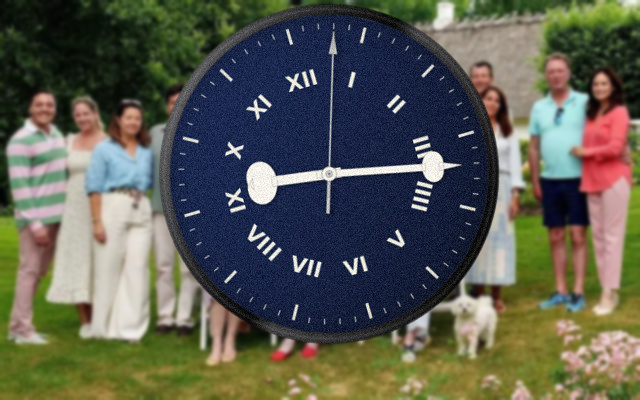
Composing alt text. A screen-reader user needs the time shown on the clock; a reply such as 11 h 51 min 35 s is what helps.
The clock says 9 h 17 min 03 s
